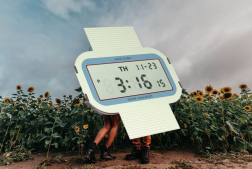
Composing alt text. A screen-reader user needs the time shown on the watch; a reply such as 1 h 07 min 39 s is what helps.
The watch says 3 h 16 min 15 s
